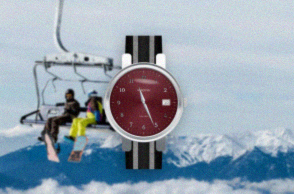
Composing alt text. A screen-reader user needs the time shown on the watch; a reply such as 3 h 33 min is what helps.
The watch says 11 h 26 min
